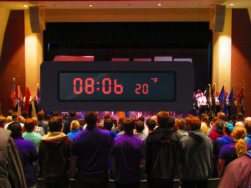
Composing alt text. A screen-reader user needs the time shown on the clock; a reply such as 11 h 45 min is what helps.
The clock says 8 h 06 min
